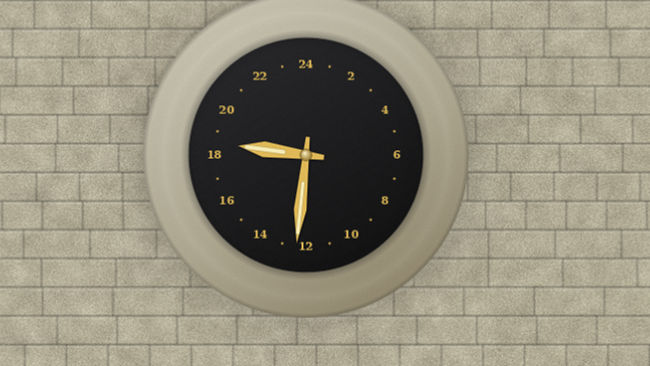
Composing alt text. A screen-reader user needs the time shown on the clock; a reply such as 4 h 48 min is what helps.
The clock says 18 h 31 min
